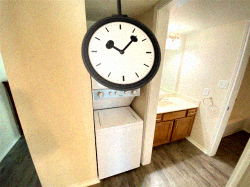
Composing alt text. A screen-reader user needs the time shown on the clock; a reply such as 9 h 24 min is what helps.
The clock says 10 h 07 min
